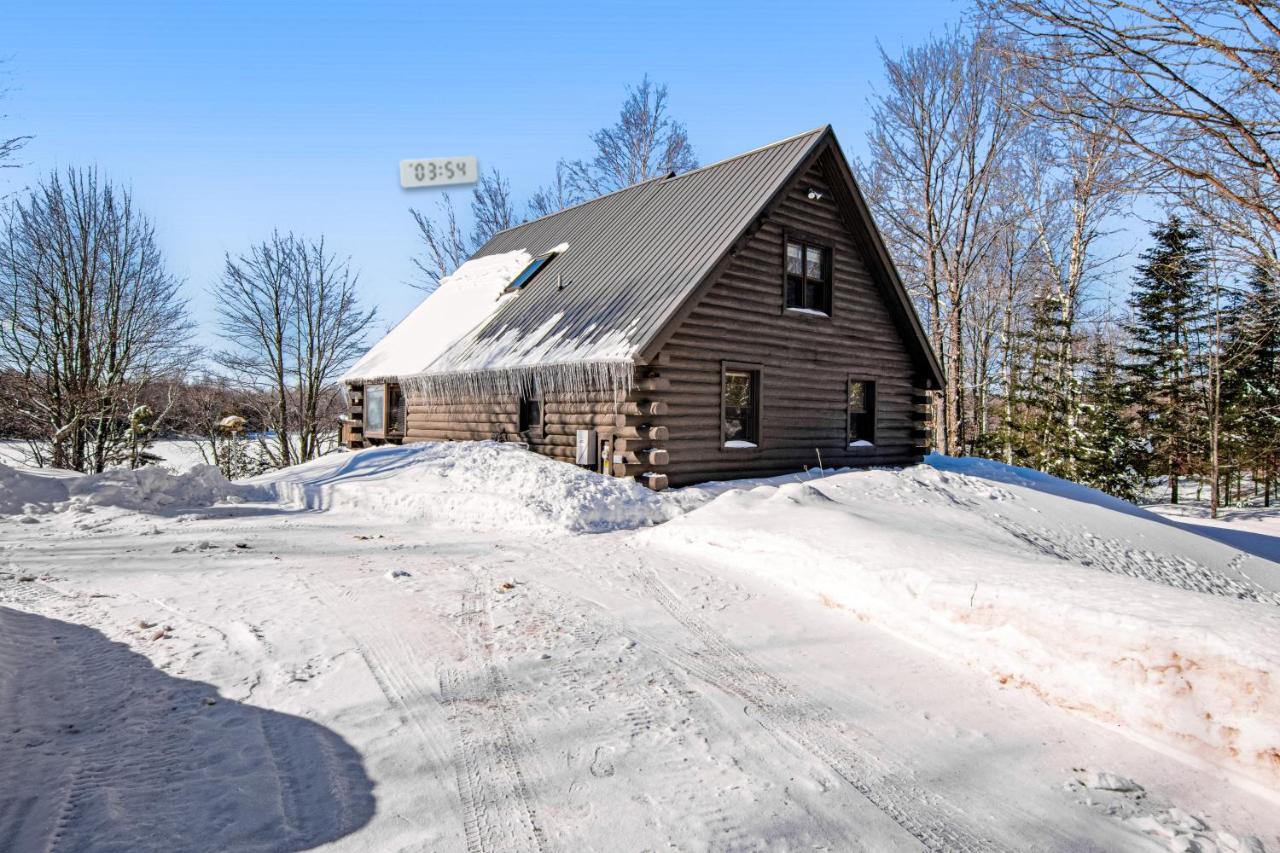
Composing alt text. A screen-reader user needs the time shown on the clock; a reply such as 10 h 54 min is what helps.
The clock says 3 h 54 min
